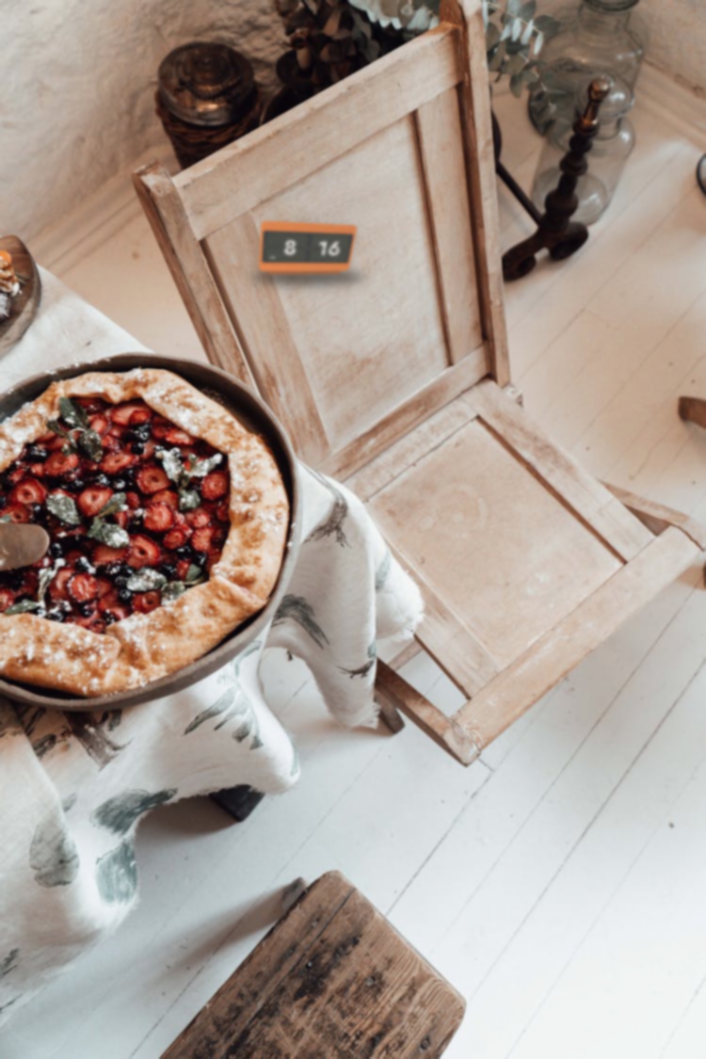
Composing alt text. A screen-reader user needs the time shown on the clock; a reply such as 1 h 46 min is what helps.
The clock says 8 h 16 min
